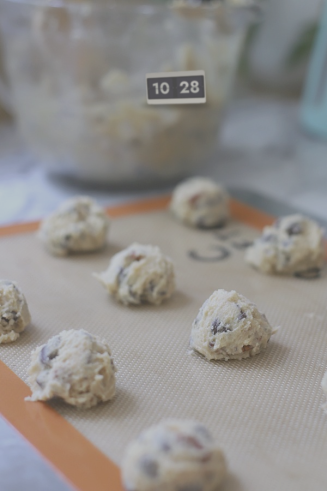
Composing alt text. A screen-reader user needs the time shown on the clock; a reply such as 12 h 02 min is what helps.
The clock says 10 h 28 min
